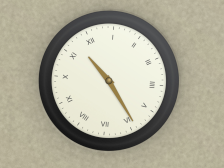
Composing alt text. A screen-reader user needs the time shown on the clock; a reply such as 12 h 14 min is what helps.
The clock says 11 h 29 min
